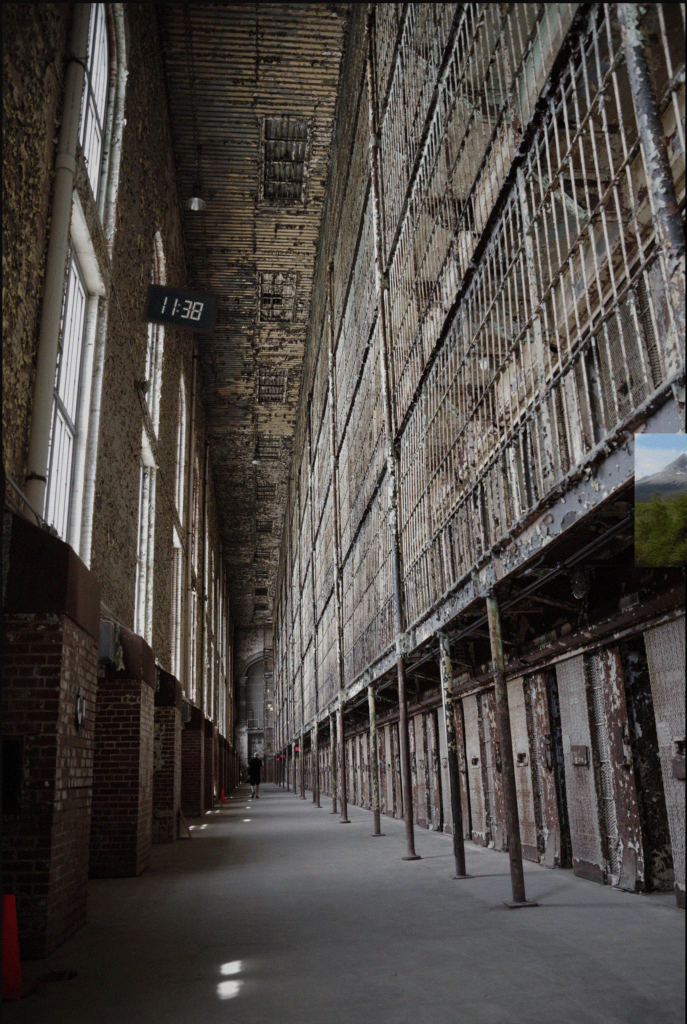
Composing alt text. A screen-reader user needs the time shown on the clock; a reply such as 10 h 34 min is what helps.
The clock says 11 h 38 min
